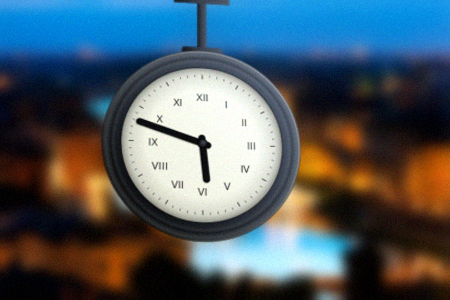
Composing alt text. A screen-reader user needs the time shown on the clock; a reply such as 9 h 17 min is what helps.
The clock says 5 h 48 min
